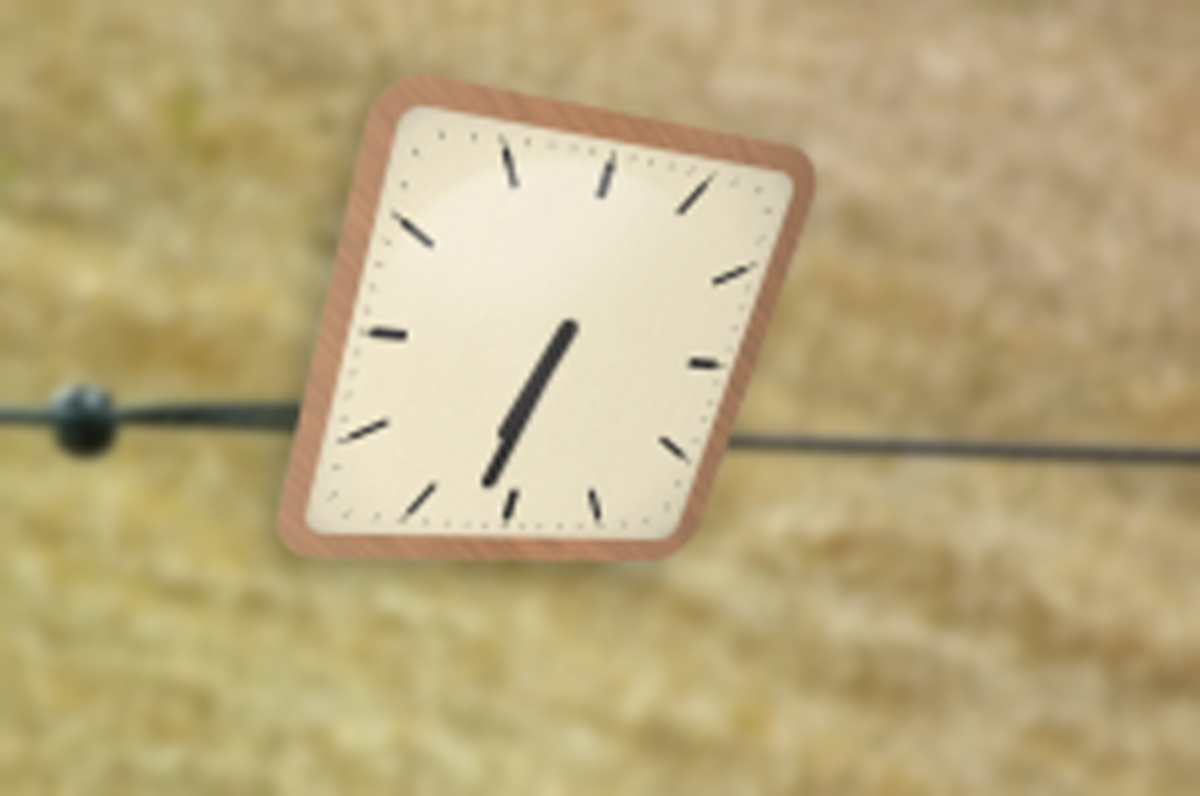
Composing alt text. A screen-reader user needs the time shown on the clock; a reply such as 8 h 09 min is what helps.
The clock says 6 h 32 min
